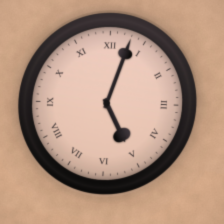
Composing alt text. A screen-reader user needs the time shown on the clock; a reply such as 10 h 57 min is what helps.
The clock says 5 h 03 min
